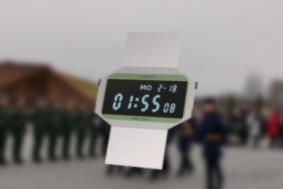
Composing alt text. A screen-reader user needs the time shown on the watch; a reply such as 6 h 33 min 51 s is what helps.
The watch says 1 h 55 min 08 s
